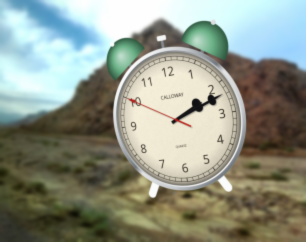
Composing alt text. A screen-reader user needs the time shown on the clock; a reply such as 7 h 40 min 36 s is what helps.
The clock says 2 h 11 min 50 s
